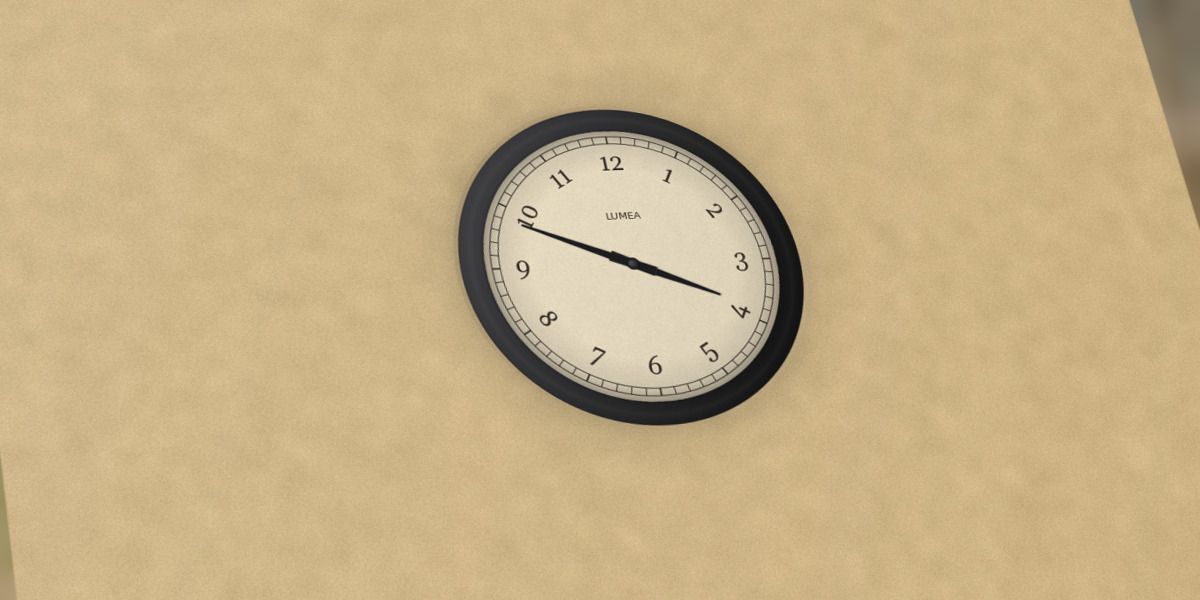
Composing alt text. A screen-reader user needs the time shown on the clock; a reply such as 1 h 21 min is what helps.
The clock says 3 h 49 min
